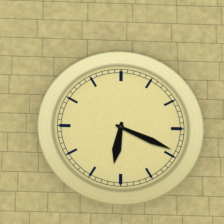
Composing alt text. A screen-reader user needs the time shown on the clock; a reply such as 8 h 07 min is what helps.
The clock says 6 h 19 min
